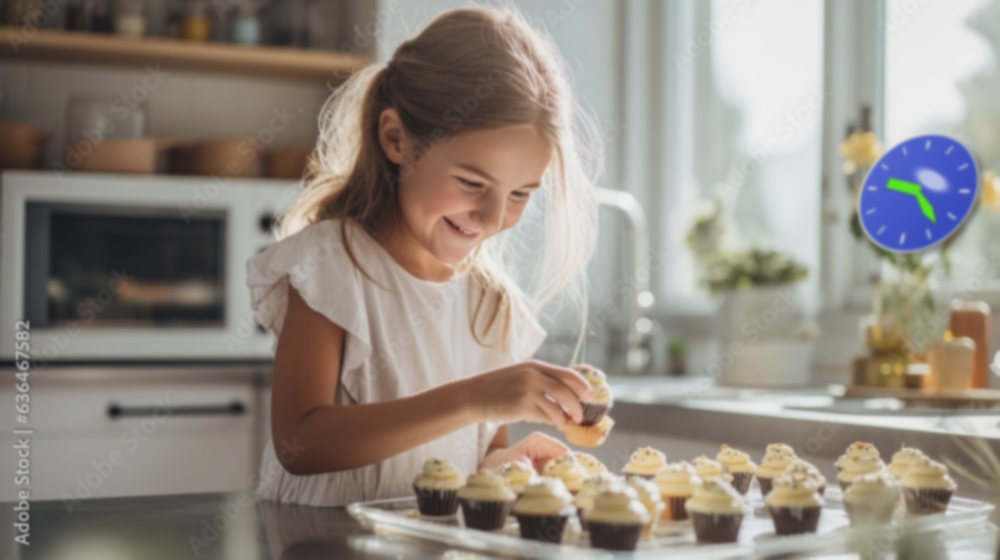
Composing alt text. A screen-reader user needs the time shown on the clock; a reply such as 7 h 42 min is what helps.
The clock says 9 h 23 min
